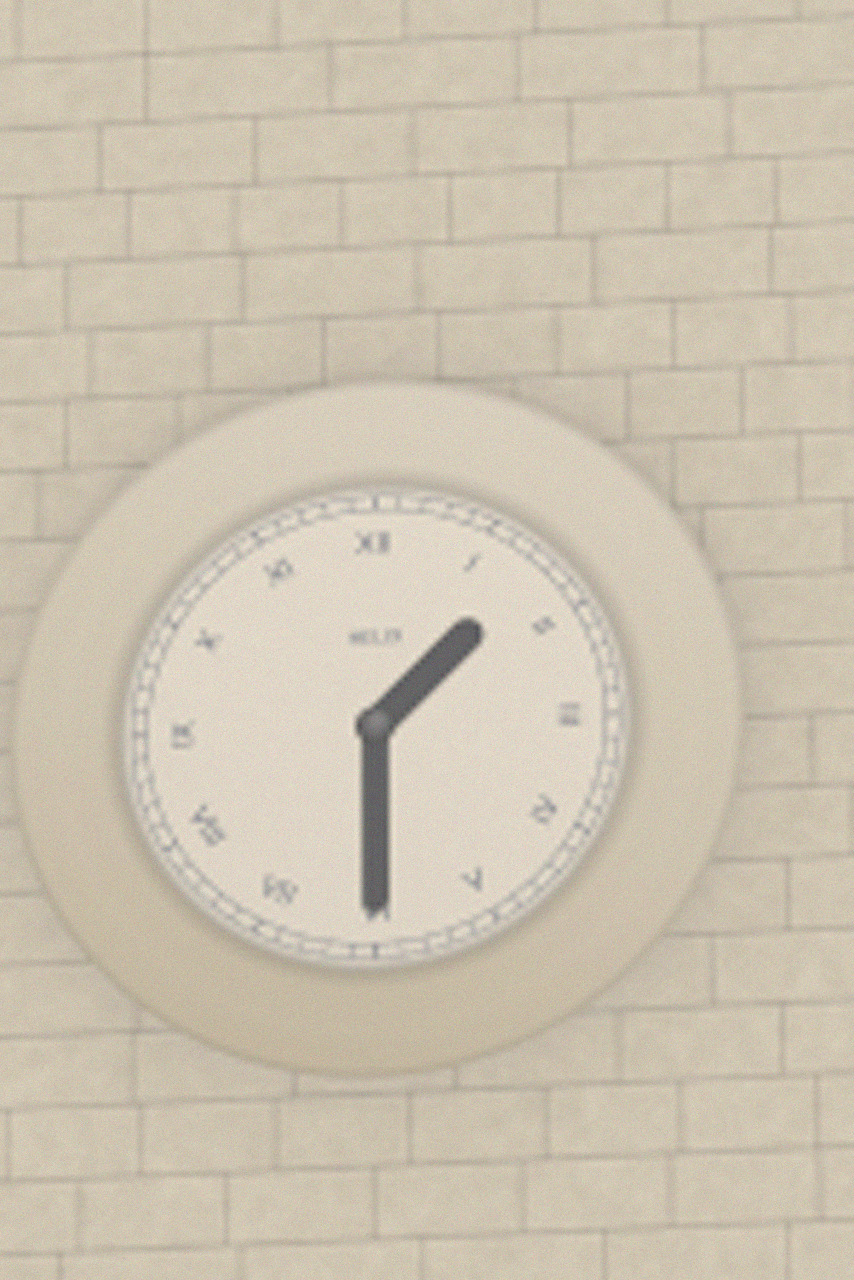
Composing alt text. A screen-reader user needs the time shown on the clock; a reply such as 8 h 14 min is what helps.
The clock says 1 h 30 min
